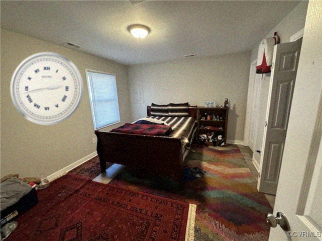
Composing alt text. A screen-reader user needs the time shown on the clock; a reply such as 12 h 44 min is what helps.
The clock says 2 h 43 min
